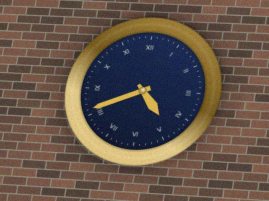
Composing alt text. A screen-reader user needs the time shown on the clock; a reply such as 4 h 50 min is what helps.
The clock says 4 h 41 min
